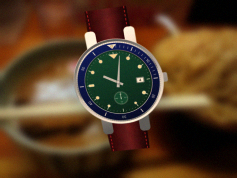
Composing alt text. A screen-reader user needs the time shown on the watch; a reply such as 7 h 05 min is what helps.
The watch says 10 h 02 min
